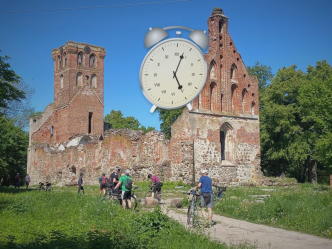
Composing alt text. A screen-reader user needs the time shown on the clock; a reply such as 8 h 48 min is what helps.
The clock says 5 h 03 min
